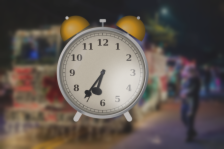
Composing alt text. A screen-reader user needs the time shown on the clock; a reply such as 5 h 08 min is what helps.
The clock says 6 h 36 min
